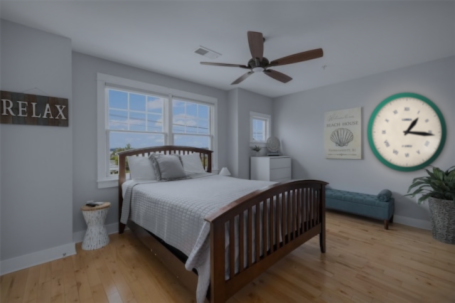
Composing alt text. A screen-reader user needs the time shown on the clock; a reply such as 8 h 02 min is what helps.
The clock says 1 h 16 min
